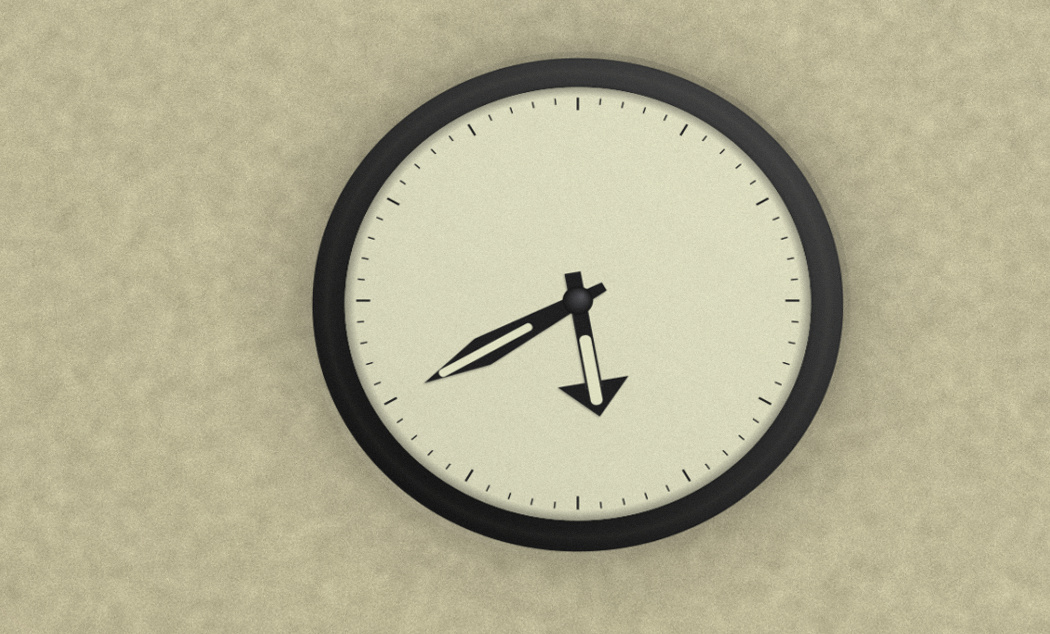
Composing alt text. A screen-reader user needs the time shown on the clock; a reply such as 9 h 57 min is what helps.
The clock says 5 h 40 min
